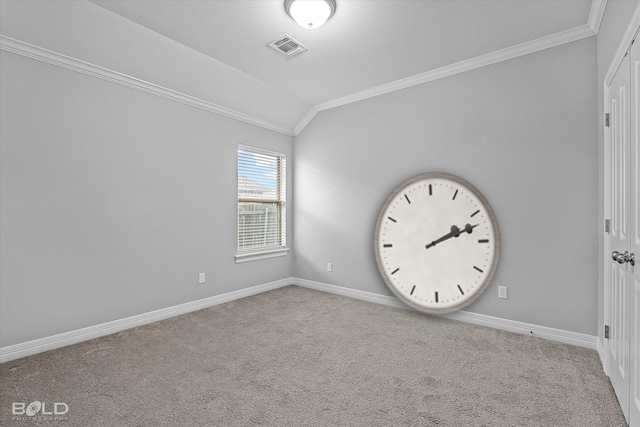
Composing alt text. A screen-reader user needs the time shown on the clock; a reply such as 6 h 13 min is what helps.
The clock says 2 h 12 min
